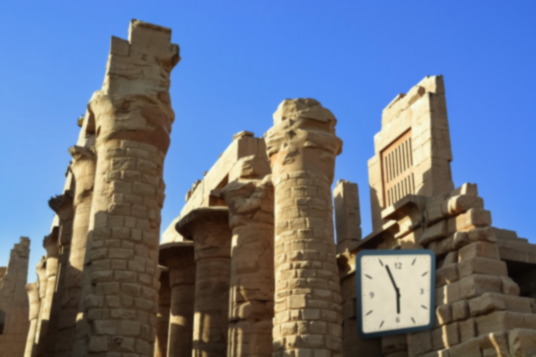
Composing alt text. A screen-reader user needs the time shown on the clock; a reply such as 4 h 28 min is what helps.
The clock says 5 h 56 min
